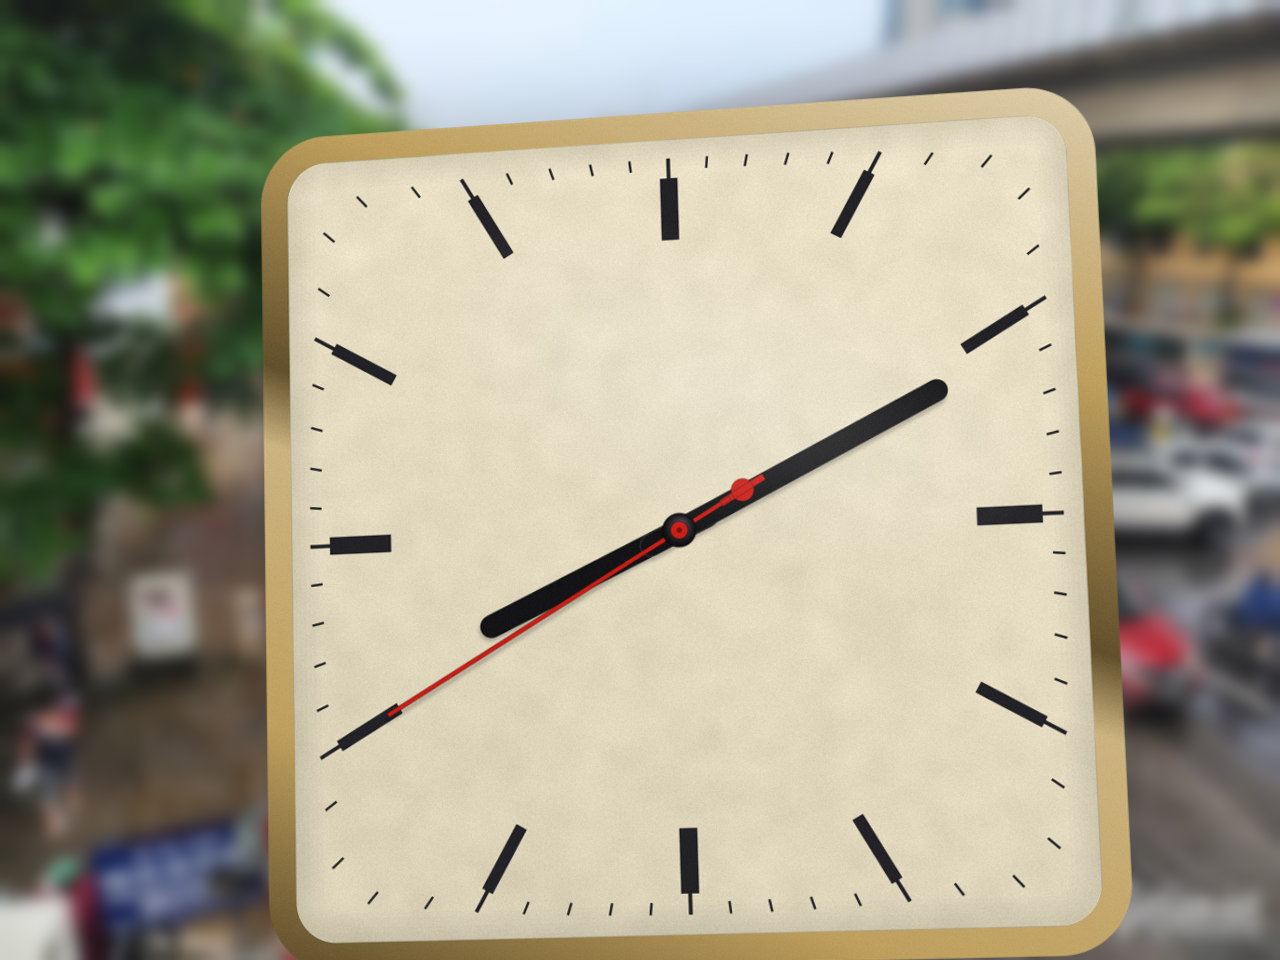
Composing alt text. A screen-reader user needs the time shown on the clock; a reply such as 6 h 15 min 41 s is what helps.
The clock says 8 h 10 min 40 s
